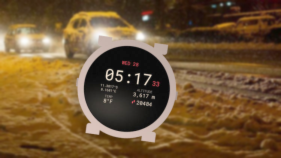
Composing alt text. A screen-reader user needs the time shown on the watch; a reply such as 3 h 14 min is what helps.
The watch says 5 h 17 min
